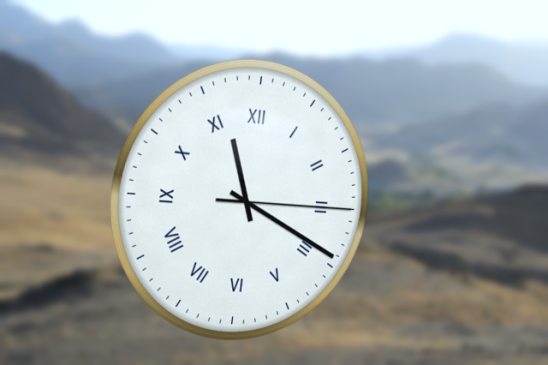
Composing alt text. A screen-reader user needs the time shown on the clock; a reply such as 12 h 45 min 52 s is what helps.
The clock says 11 h 19 min 15 s
